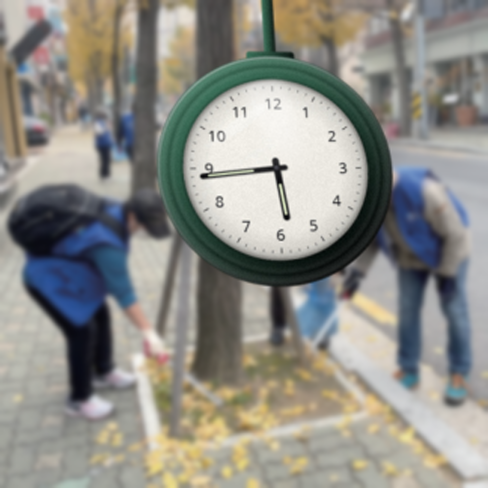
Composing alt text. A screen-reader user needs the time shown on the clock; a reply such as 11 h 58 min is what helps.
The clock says 5 h 44 min
